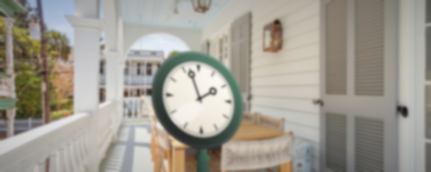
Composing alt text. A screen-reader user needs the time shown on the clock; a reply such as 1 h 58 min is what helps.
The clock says 1 h 57 min
